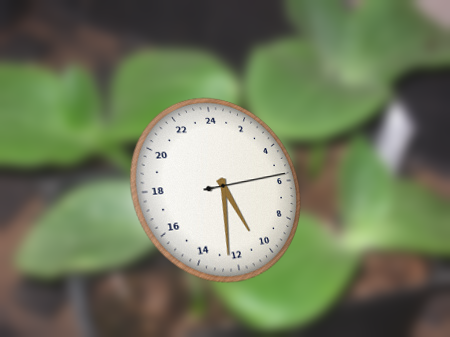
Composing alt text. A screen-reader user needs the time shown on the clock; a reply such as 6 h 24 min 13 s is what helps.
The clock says 10 h 31 min 14 s
